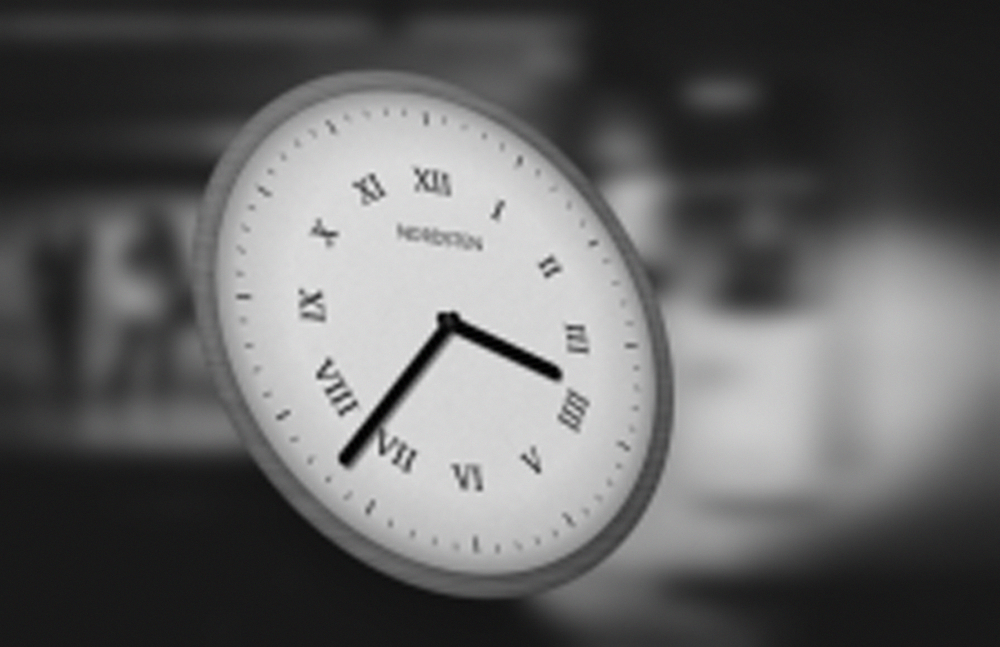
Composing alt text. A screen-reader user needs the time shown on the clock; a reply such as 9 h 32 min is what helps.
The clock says 3 h 37 min
